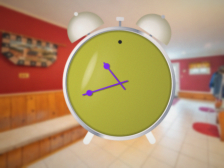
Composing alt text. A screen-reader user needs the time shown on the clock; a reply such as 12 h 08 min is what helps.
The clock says 10 h 42 min
